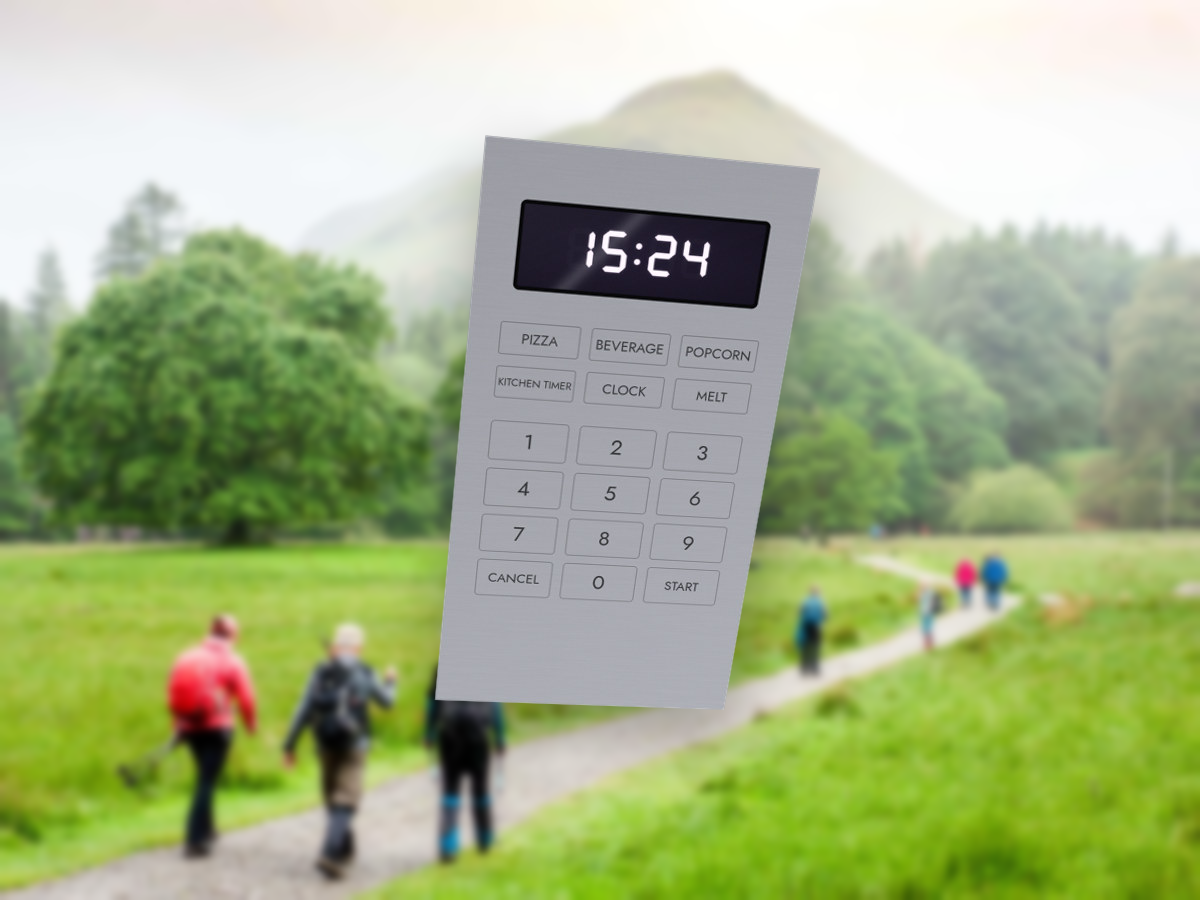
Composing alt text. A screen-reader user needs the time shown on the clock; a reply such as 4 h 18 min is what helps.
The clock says 15 h 24 min
